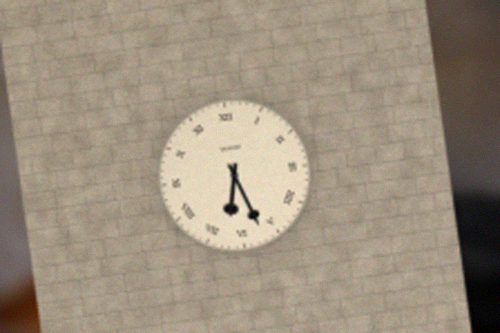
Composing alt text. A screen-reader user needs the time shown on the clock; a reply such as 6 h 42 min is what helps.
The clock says 6 h 27 min
